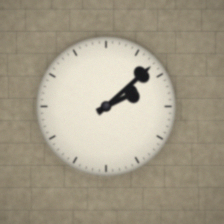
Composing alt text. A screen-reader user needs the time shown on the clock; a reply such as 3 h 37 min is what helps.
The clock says 2 h 08 min
